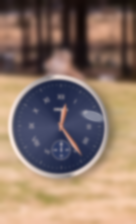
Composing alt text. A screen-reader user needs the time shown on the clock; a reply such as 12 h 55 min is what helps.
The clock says 12 h 24 min
